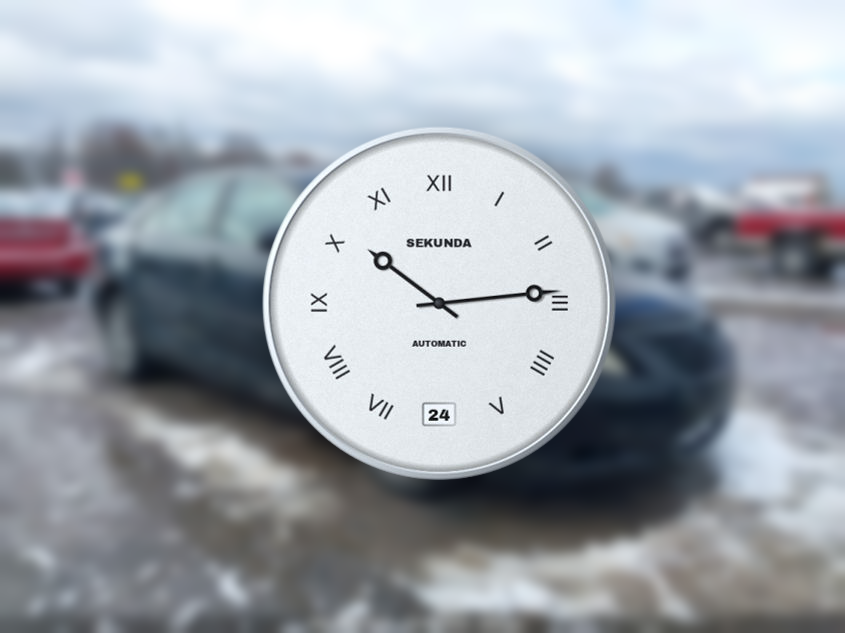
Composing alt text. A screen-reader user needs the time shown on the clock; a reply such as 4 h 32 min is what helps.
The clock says 10 h 14 min
